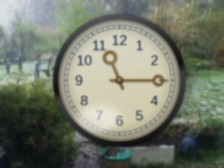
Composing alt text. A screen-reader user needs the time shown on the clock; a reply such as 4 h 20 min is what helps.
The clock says 11 h 15 min
